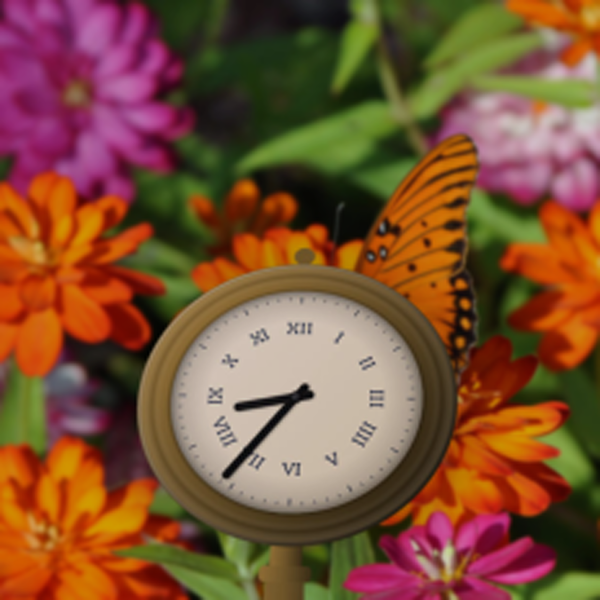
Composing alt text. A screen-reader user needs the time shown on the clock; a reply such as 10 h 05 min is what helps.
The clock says 8 h 36 min
